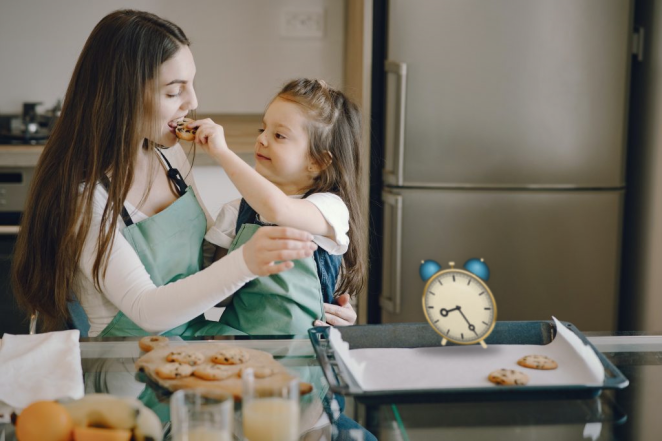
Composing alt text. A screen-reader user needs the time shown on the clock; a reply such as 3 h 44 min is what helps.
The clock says 8 h 25 min
